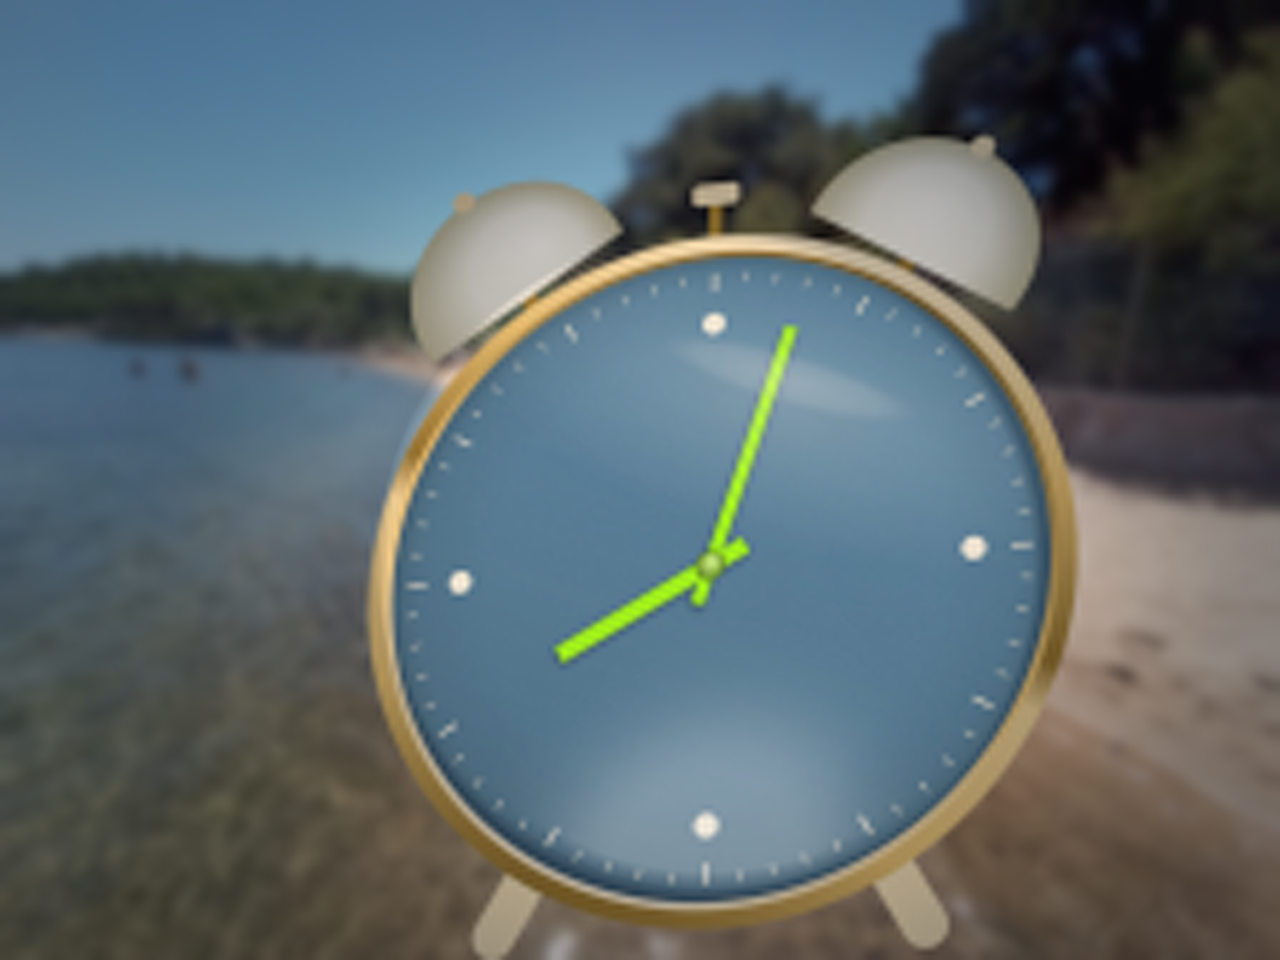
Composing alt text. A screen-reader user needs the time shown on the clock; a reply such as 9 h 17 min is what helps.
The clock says 8 h 03 min
